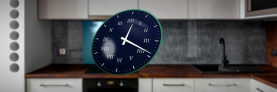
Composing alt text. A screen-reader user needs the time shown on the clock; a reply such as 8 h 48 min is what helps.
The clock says 12 h 19 min
